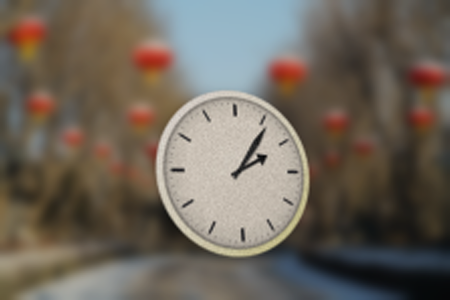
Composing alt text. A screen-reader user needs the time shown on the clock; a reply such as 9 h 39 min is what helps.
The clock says 2 h 06 min
